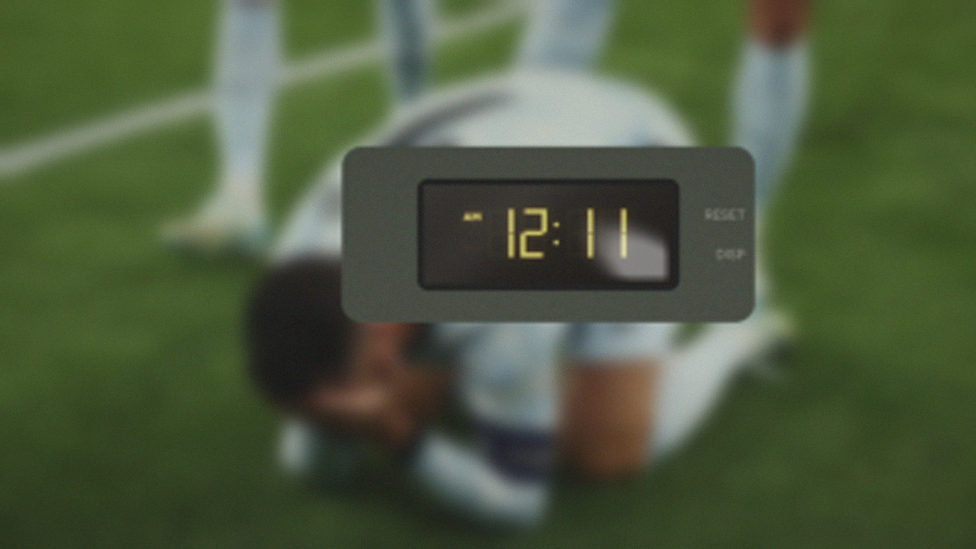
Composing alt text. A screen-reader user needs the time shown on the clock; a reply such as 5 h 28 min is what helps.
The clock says 12 h 11 min
